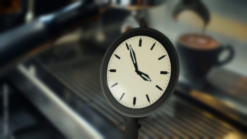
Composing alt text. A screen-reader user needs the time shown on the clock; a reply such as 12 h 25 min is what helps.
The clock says 3 h 56 min
